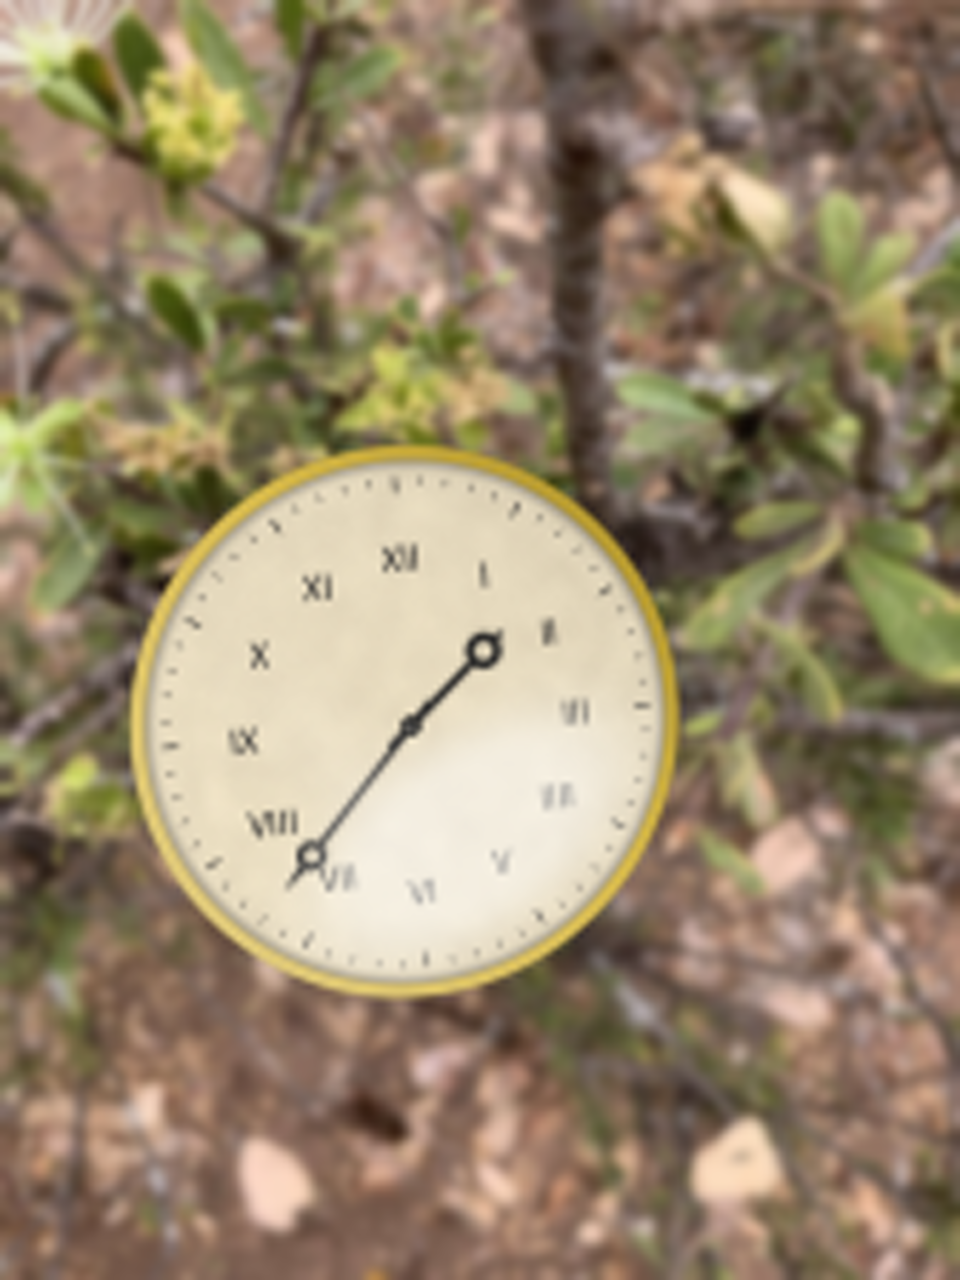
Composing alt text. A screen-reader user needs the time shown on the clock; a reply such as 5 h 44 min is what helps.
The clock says 1 h 37 min
